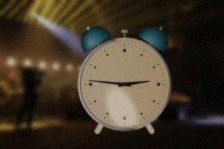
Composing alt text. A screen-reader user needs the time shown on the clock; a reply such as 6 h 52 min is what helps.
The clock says 2 h 46 min
